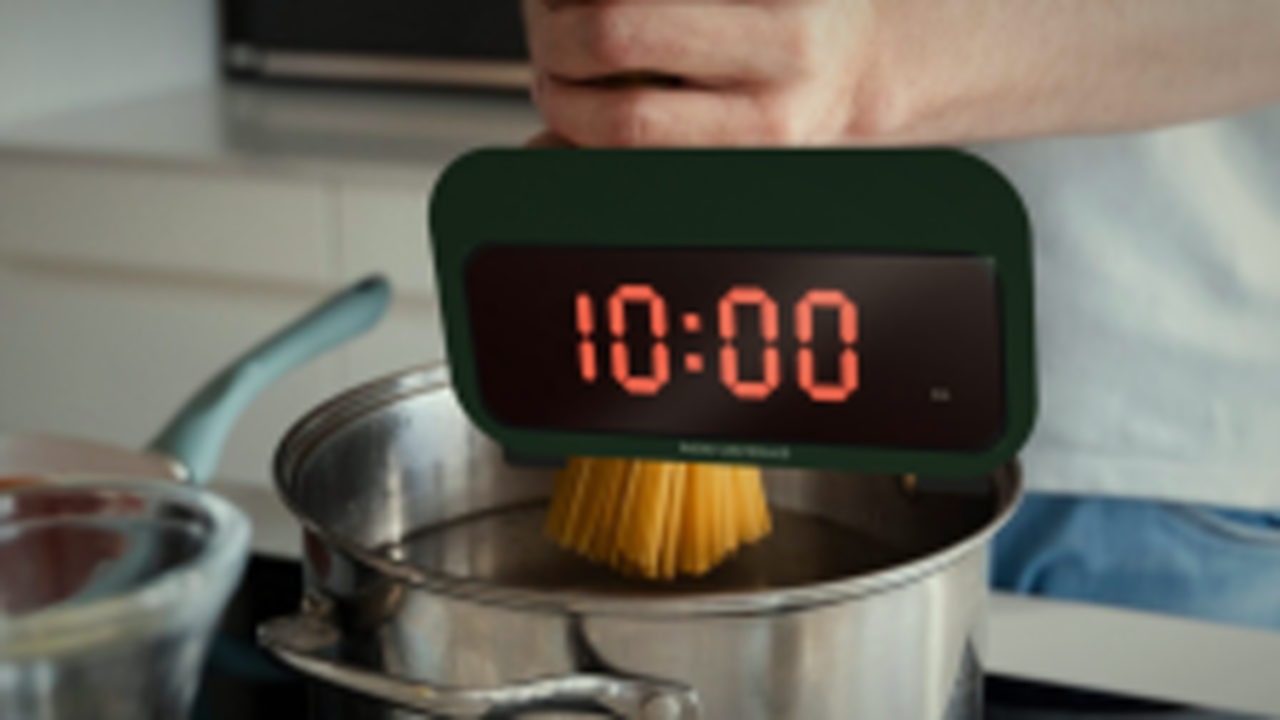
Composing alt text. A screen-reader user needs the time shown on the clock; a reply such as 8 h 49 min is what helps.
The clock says 10 h 00 min
